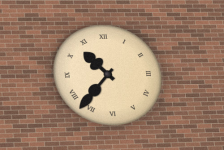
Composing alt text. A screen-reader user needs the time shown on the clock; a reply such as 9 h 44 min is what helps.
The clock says 10 h 37 min
